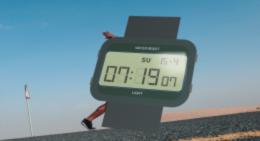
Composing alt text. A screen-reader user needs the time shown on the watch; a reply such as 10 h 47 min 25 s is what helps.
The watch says 7 h 19 min 07 s
